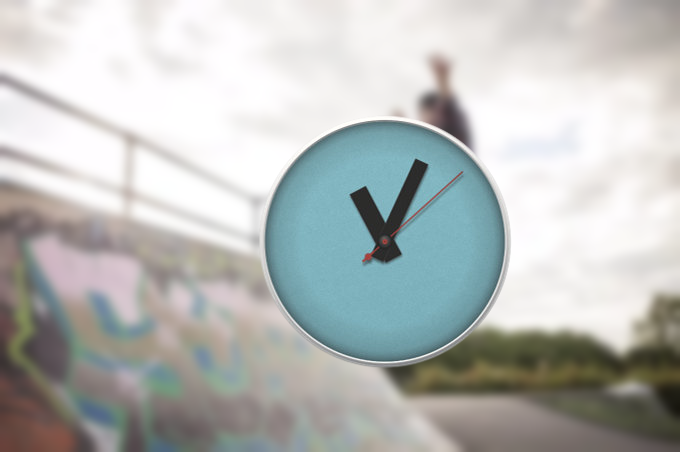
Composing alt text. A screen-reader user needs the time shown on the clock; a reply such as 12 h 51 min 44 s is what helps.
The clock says 11 h 04 min 08 s
